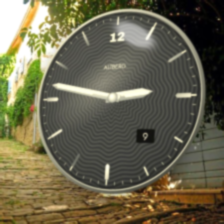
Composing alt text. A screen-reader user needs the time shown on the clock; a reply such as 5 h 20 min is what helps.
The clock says 2 h 47 min
